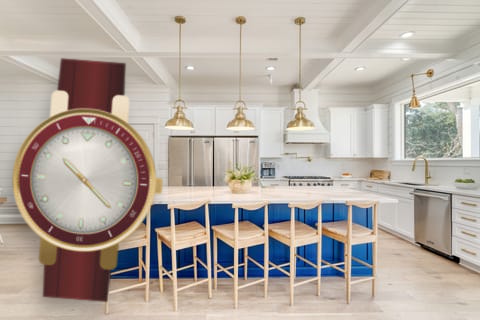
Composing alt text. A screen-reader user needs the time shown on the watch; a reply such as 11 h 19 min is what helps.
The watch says 10 h 22 min
